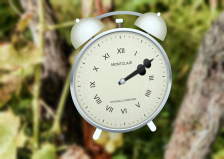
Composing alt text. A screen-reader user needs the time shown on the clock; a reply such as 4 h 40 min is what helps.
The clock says 2 h 10 min
